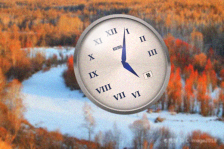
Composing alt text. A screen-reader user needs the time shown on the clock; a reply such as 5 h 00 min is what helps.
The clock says 5 h 04 min
